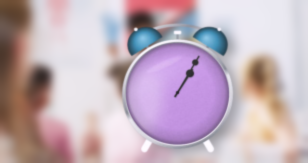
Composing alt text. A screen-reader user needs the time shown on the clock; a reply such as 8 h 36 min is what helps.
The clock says 1 h 05 min
